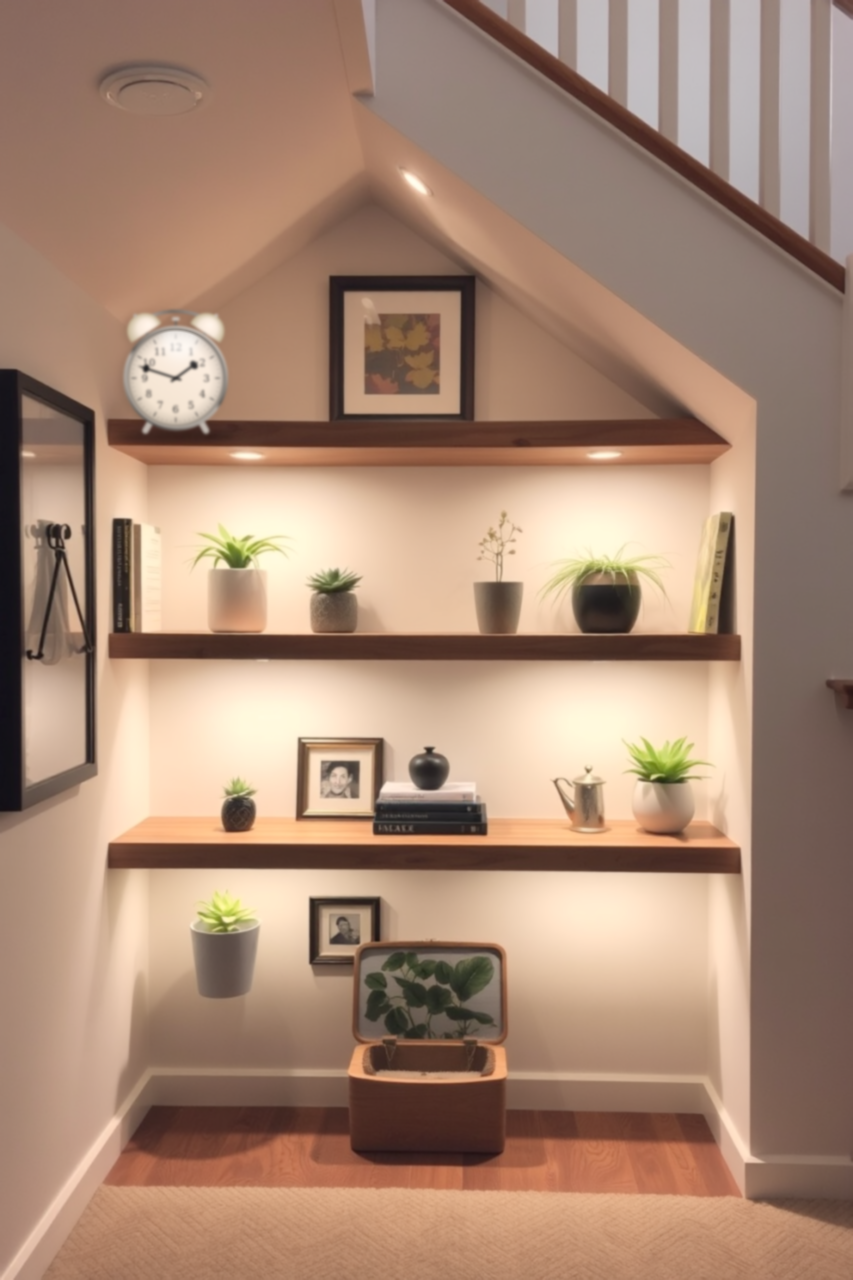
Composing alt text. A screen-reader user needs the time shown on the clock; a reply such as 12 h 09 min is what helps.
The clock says 1 h 48 min
